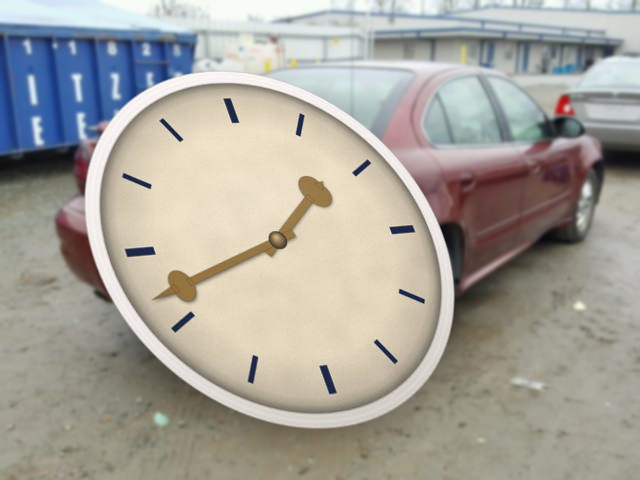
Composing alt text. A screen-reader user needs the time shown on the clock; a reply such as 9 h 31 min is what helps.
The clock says 1 h 42 min
